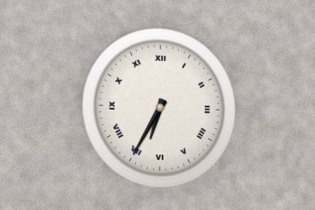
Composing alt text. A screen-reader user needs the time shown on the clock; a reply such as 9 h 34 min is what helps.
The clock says 6 h 35 min
